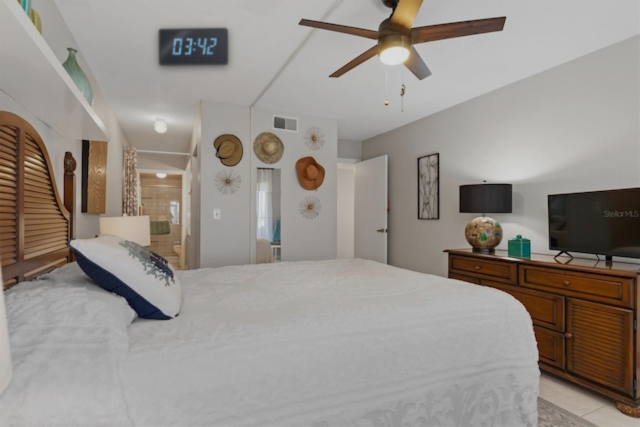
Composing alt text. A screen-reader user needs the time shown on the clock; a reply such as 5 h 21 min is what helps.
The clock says 3 h 42 min
